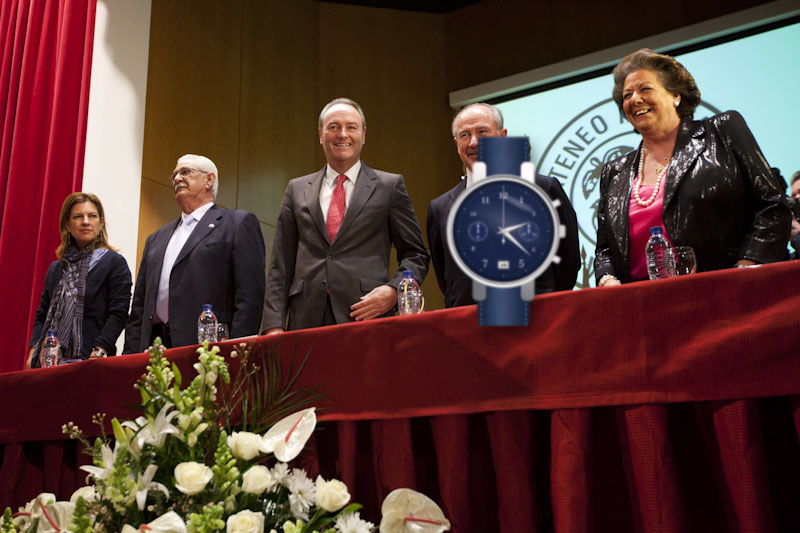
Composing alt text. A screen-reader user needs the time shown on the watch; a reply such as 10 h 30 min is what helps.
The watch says 2 h 22 min
